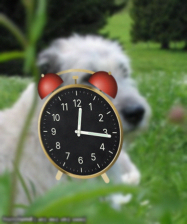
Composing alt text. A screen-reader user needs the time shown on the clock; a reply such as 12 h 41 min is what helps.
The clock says 12 h 16 min
